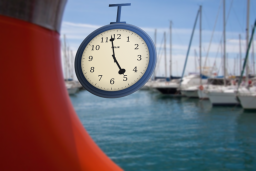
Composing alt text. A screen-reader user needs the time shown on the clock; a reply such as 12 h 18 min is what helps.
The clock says 4 h 58 min
